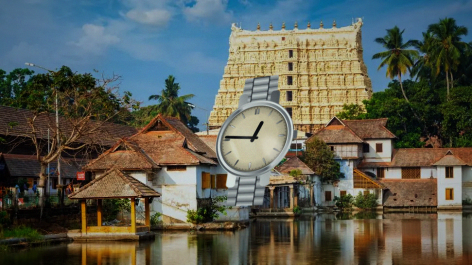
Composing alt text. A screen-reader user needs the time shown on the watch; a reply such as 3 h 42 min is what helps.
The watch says 12 h 46 min
